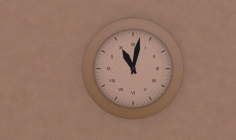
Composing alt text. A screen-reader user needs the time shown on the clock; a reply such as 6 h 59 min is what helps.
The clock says 11 h 02 min
